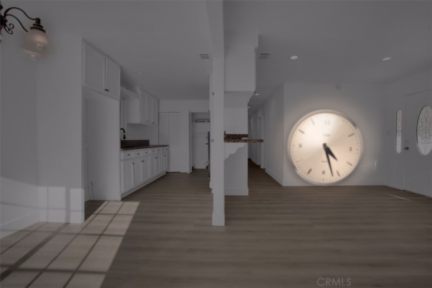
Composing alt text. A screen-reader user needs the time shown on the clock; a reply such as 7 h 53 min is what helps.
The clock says 4 h 27 min
